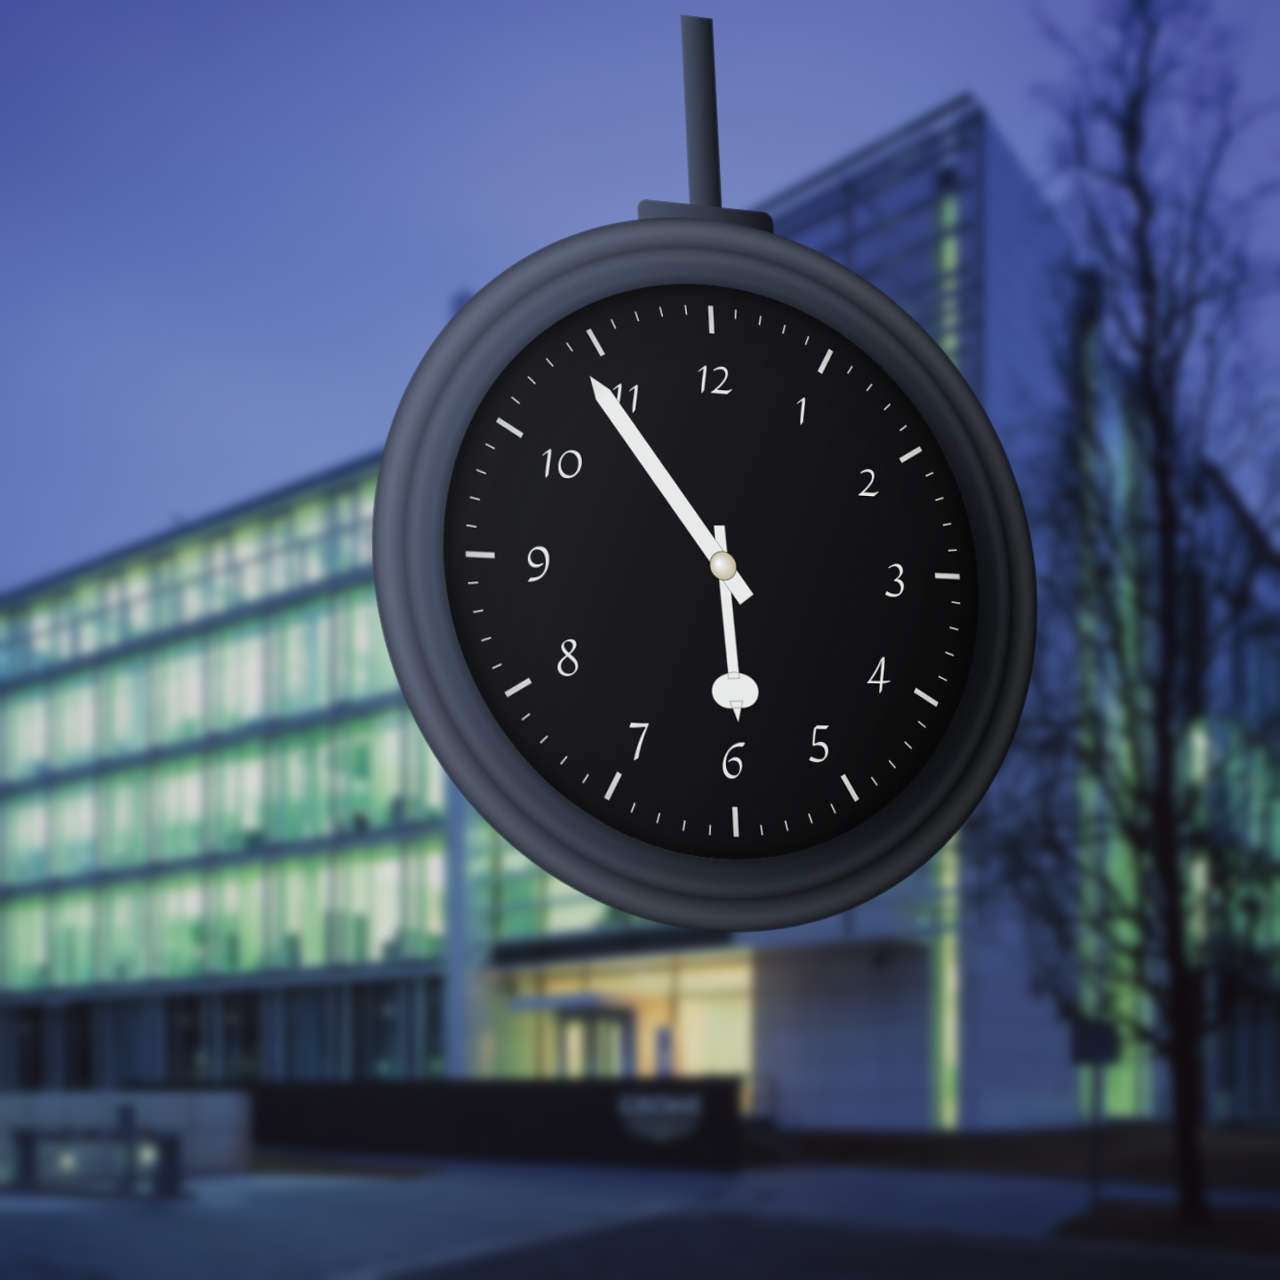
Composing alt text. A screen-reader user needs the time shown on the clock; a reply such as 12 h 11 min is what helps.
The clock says 5 h 54 min
